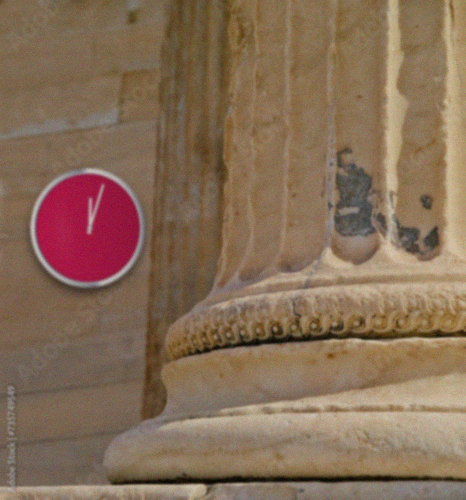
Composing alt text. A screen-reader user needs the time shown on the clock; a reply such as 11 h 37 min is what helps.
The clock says 12 h 03 min
